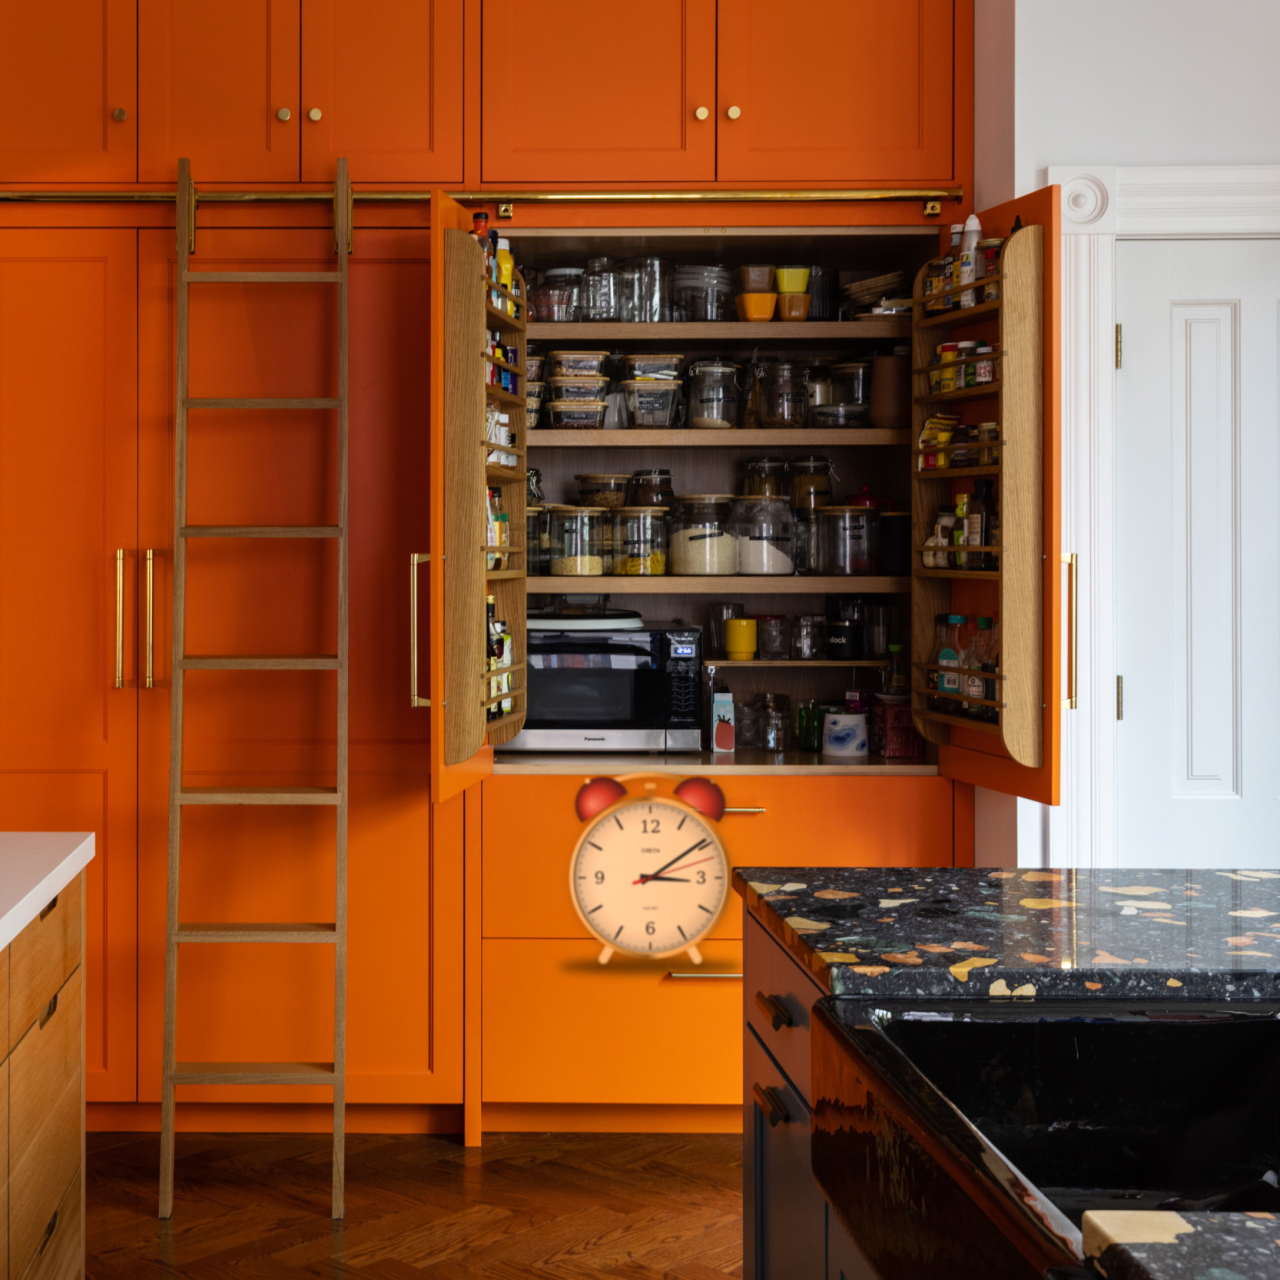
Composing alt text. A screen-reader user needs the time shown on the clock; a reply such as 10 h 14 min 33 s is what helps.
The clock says 3 h 09 min 12 s
